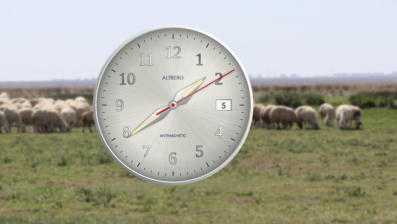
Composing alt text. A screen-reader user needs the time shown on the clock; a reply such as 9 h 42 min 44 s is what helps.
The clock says 1 h 39 min 10 s
